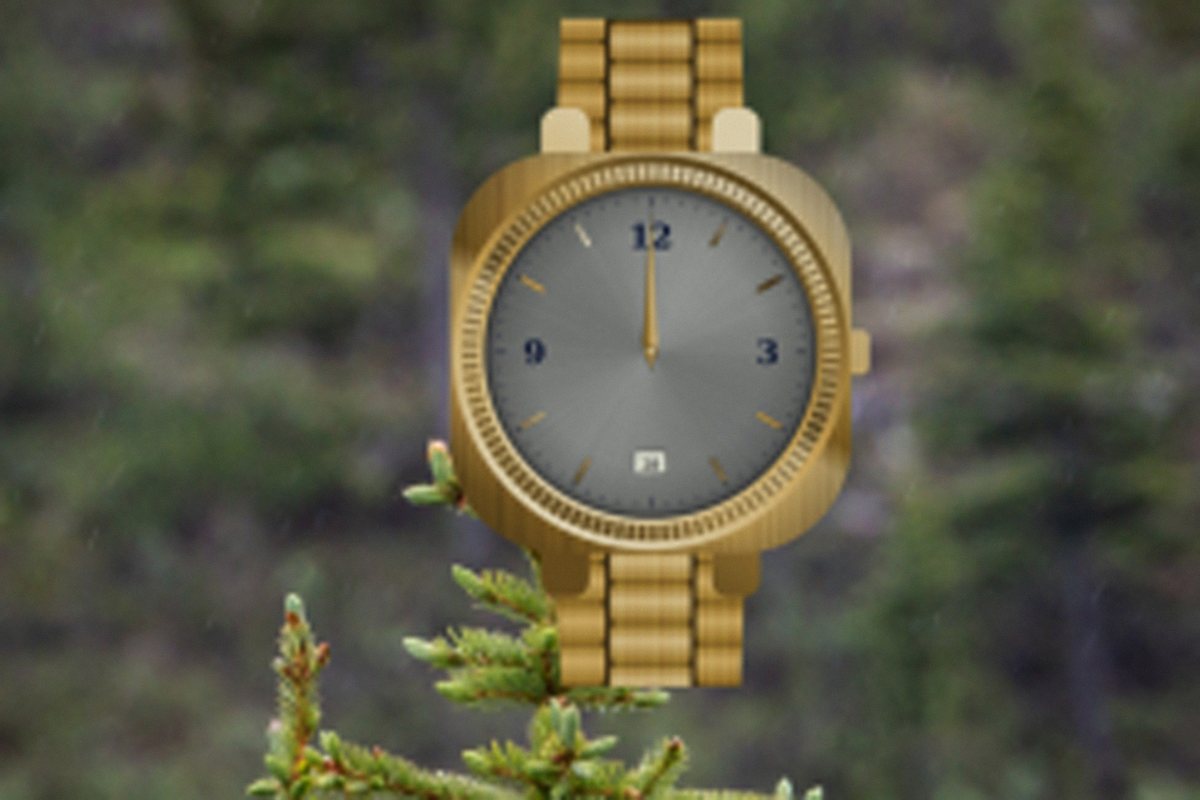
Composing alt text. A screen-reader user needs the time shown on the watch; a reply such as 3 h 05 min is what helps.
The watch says 12 h 00 min
